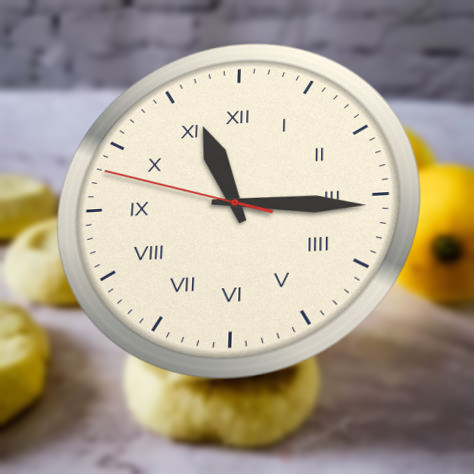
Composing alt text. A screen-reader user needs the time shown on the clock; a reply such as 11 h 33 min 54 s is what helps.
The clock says 11 h 15 min 48 s
